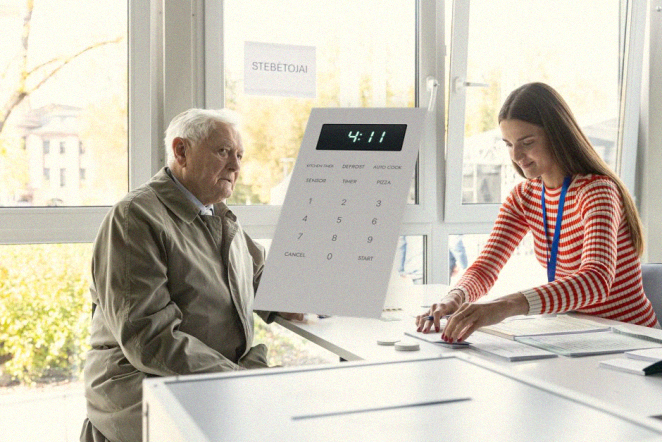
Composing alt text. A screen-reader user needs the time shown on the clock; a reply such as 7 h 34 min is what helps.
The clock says 4 h 11 min
